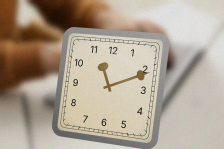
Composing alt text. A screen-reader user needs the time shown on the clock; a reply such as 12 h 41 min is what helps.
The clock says 11 h 11 min
